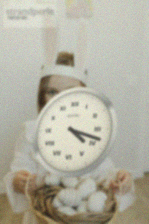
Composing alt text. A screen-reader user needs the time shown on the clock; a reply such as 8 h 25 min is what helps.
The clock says 4 h 18 min
